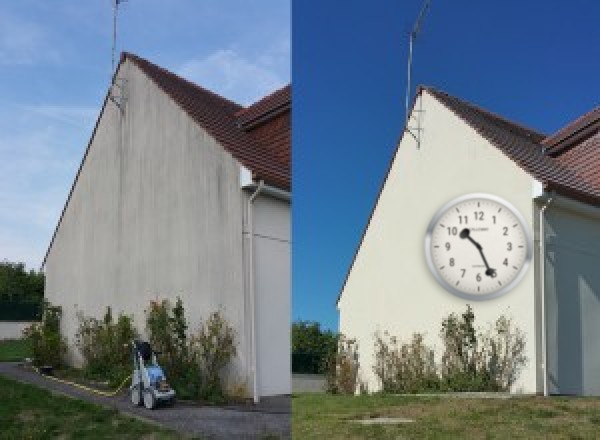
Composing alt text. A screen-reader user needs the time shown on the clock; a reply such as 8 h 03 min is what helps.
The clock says 10 h 26 min
